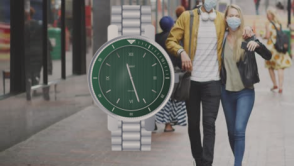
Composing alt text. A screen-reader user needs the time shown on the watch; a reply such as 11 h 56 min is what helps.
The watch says 11 h 27 min
